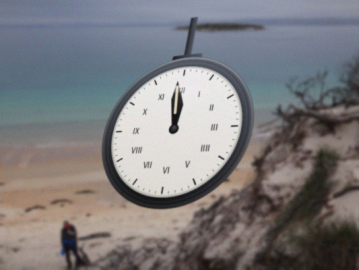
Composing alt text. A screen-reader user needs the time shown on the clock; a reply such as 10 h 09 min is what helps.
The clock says 11 h 59 min
